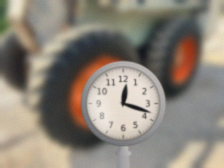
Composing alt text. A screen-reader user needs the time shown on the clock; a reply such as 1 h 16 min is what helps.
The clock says 12 h 18 min
